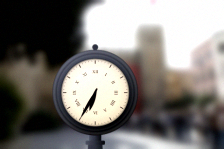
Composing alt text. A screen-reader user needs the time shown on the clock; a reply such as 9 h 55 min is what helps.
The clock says 6 h 35 min
